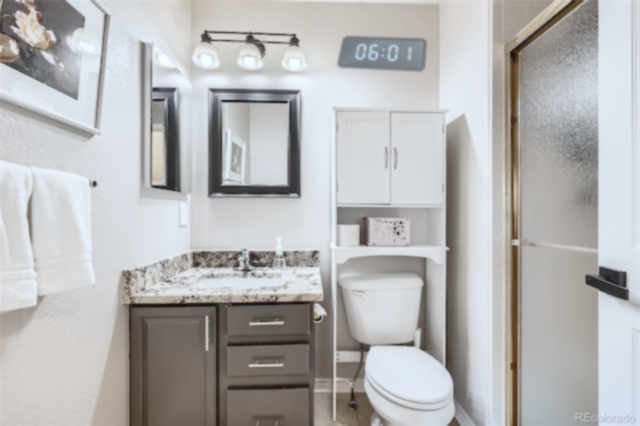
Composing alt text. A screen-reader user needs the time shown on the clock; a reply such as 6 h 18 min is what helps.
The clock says 6 h 01 min
